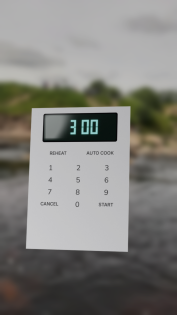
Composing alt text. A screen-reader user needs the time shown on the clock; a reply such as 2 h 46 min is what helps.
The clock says 3 h 00 min
